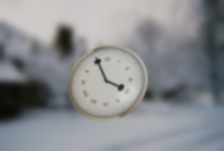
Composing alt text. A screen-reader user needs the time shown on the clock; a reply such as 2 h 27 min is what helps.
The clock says 3 h 56 min
